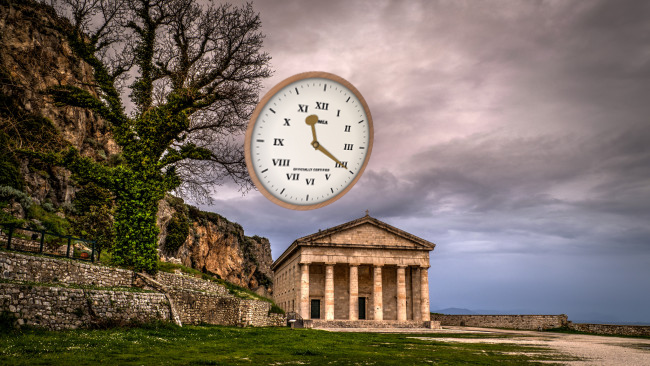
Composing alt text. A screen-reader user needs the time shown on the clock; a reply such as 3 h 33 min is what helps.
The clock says 11 h 20 min
